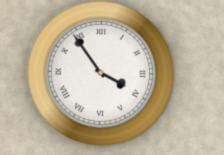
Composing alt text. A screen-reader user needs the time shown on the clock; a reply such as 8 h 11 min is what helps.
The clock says 3 h 54 min
